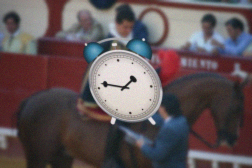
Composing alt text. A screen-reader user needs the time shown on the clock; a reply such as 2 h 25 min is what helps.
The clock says 1 h 47 min
